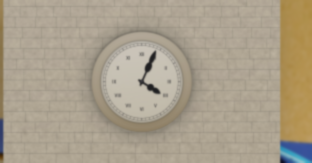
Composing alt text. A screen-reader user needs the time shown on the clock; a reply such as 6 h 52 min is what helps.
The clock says 4 h 04 min
